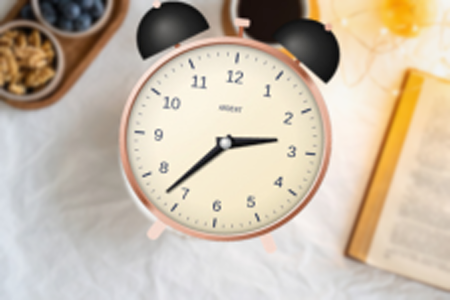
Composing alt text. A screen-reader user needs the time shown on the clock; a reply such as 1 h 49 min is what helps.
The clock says 2 h 37 min
